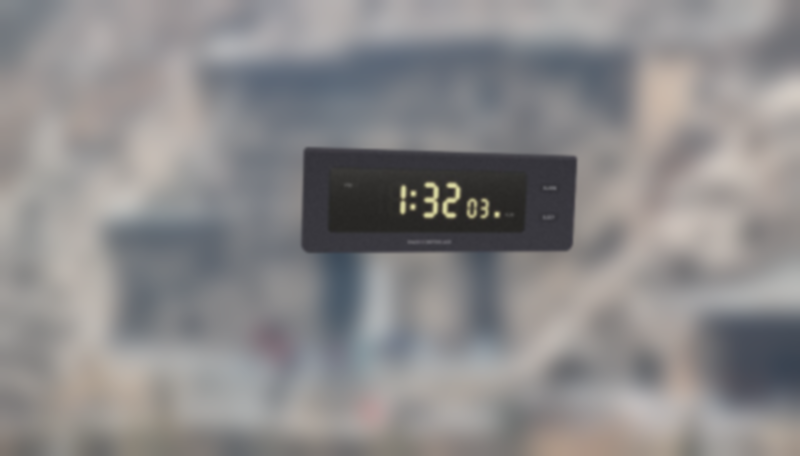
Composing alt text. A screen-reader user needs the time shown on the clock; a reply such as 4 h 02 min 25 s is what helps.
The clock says 1 h 32 min 03 s
